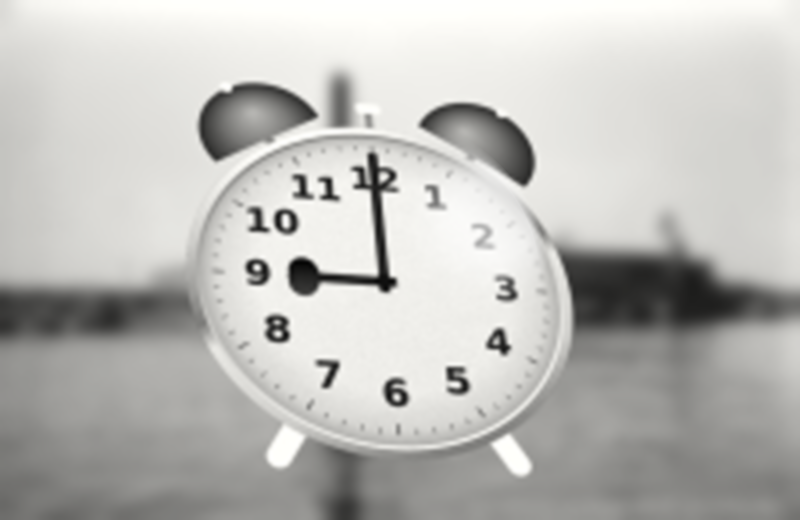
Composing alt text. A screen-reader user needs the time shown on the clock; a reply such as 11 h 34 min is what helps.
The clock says 9 h 00 min
